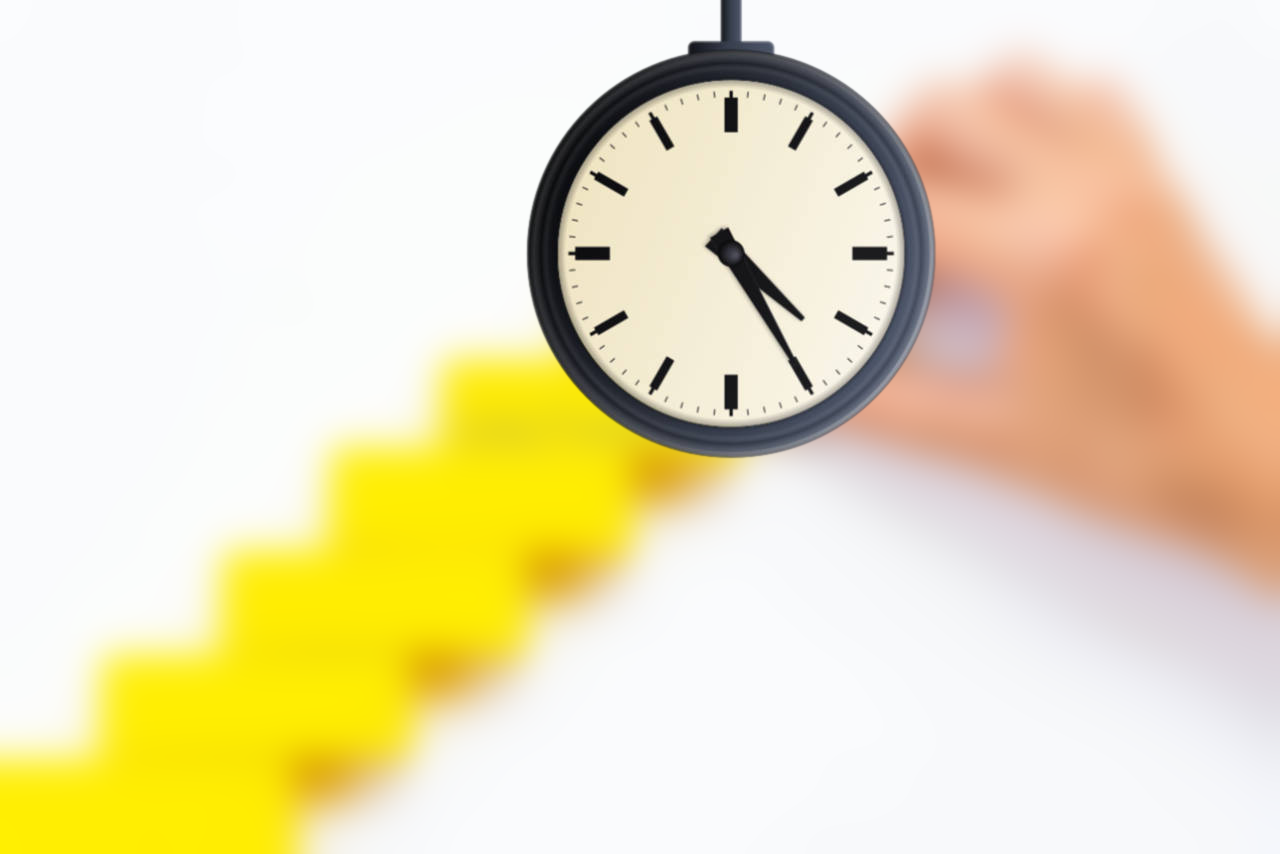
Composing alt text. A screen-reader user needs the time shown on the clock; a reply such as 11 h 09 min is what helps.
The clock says 4 h 25 min
